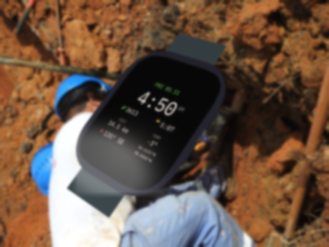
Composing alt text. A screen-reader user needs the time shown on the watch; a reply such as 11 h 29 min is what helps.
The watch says 4 h 50 min
